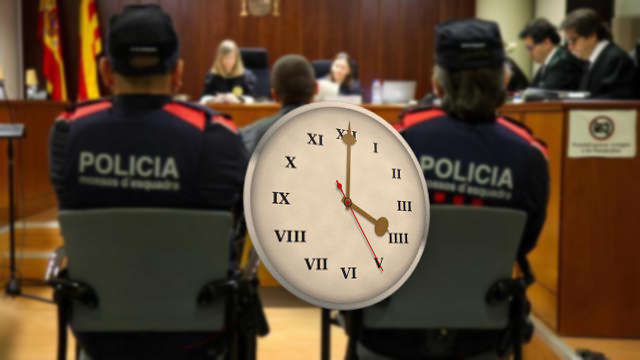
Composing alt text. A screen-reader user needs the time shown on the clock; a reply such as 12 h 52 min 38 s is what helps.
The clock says 4 h 00 min 25 s
